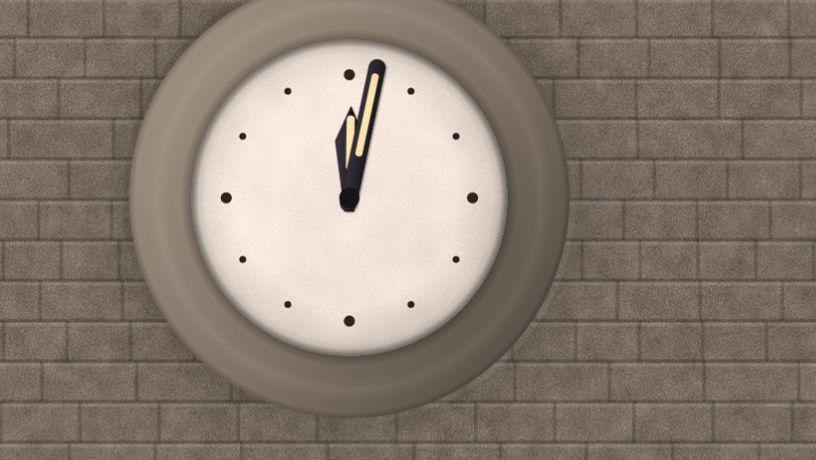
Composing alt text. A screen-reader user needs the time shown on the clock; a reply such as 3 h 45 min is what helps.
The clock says 12 h 02 min
